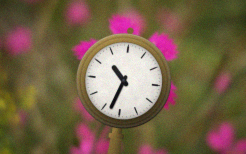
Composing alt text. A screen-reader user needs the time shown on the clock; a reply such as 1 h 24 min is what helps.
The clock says 10 h 33 min
